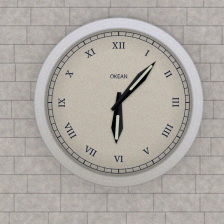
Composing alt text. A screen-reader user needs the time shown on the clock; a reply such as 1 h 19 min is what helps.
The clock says 6 h 07 min
